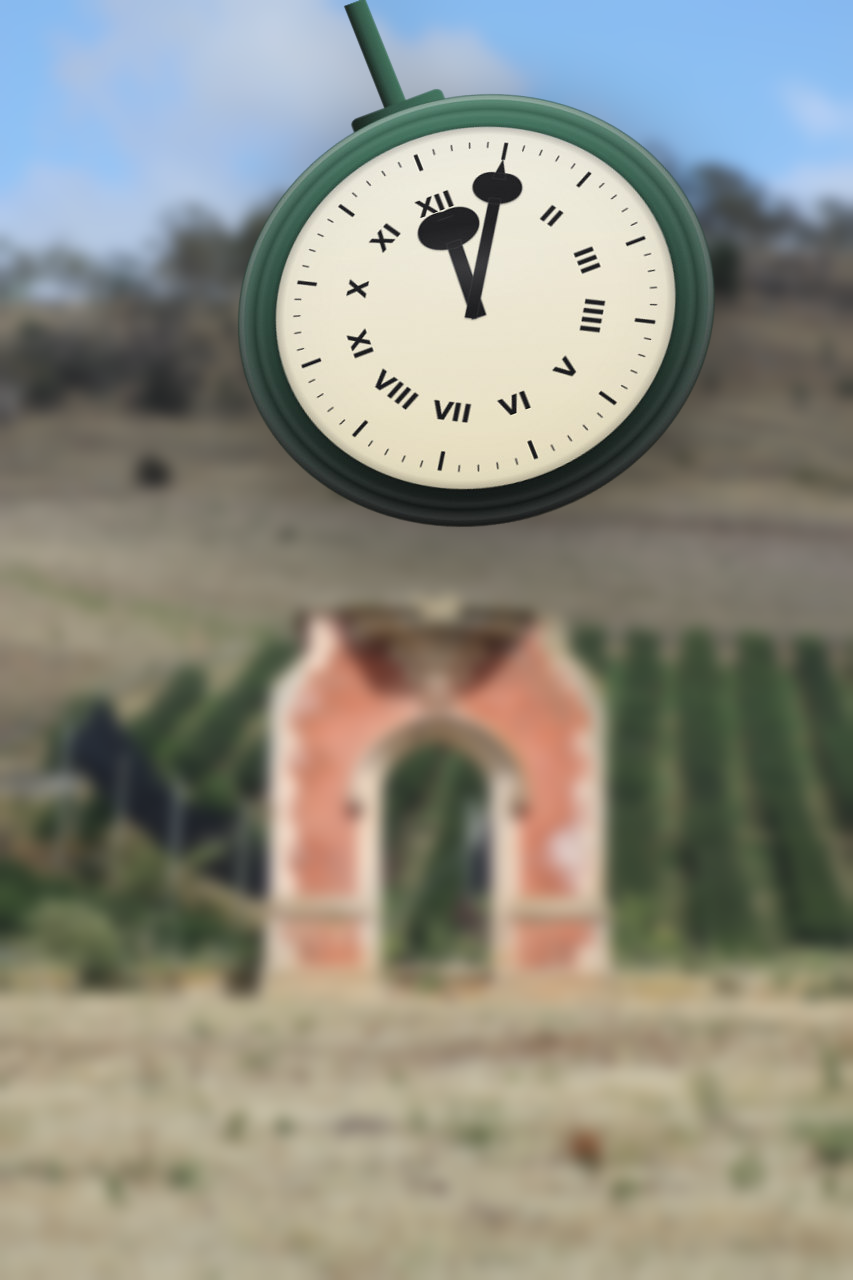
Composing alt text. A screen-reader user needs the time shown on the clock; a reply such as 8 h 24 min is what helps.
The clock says 12 h 05 min
